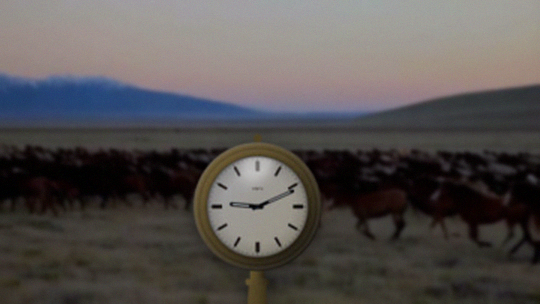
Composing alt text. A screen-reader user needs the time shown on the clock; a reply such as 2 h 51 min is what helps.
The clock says 9 h 11 min
